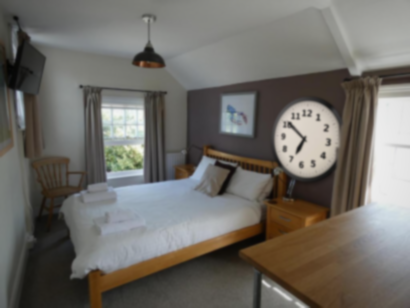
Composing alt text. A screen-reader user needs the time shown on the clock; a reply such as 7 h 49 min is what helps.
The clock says 6 h 51 min
